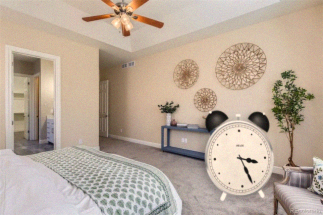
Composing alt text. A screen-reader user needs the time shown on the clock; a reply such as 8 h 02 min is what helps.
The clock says 3 h 26 min
